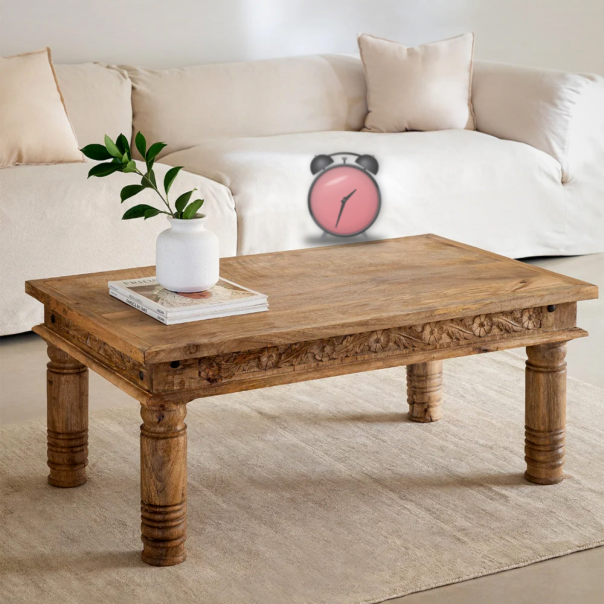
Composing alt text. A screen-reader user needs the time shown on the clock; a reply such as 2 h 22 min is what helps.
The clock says 1 h 33 min
